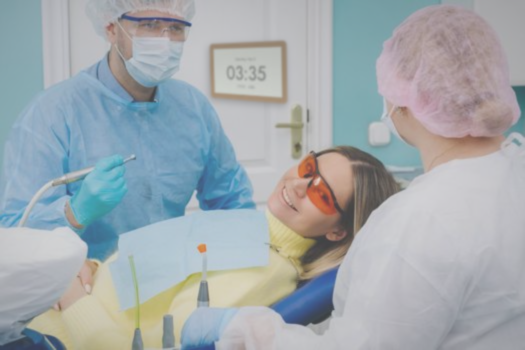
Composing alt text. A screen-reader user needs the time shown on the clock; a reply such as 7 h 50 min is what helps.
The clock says 3 h 35 min
